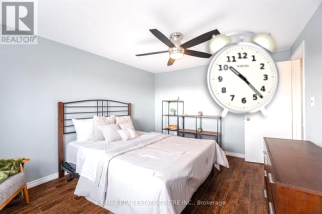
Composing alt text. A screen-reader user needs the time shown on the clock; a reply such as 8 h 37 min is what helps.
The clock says 10 h 23 min
